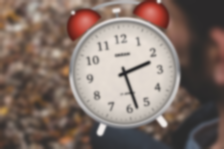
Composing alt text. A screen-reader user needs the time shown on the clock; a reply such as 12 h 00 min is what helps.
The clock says 2 h 28 min
